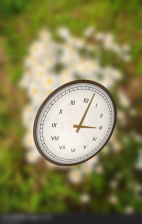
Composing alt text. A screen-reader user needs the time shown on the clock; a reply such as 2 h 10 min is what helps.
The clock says 3 h 02 min
